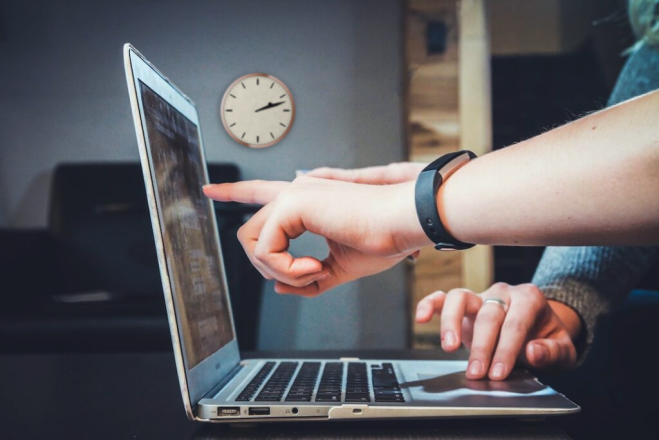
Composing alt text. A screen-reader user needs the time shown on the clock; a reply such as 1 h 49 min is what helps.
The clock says 2 h 12 min
